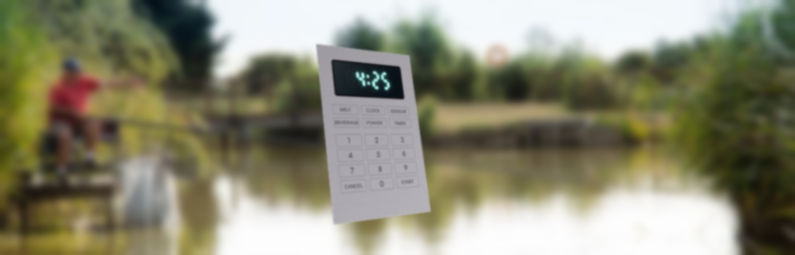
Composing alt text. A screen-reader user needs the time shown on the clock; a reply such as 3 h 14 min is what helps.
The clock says 4 h 25 min
